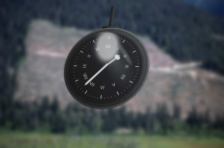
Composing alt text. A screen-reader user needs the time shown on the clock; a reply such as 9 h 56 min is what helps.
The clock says 1 h 37 min
